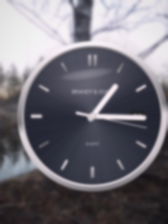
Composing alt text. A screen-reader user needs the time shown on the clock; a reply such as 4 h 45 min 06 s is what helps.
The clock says 1 h 15 min 17 s
